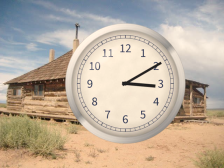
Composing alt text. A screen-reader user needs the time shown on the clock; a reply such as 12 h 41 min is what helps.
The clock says 3 h 10 min
